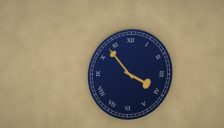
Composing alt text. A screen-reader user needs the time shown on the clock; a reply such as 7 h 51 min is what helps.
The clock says 3 h 53 min
